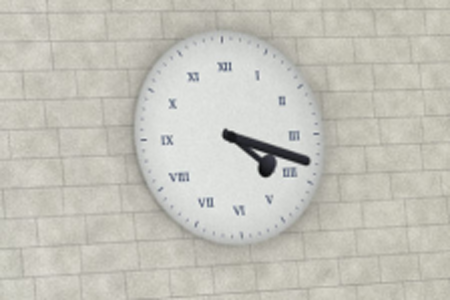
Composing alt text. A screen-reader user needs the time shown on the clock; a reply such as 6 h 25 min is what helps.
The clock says 4 h 18 min
